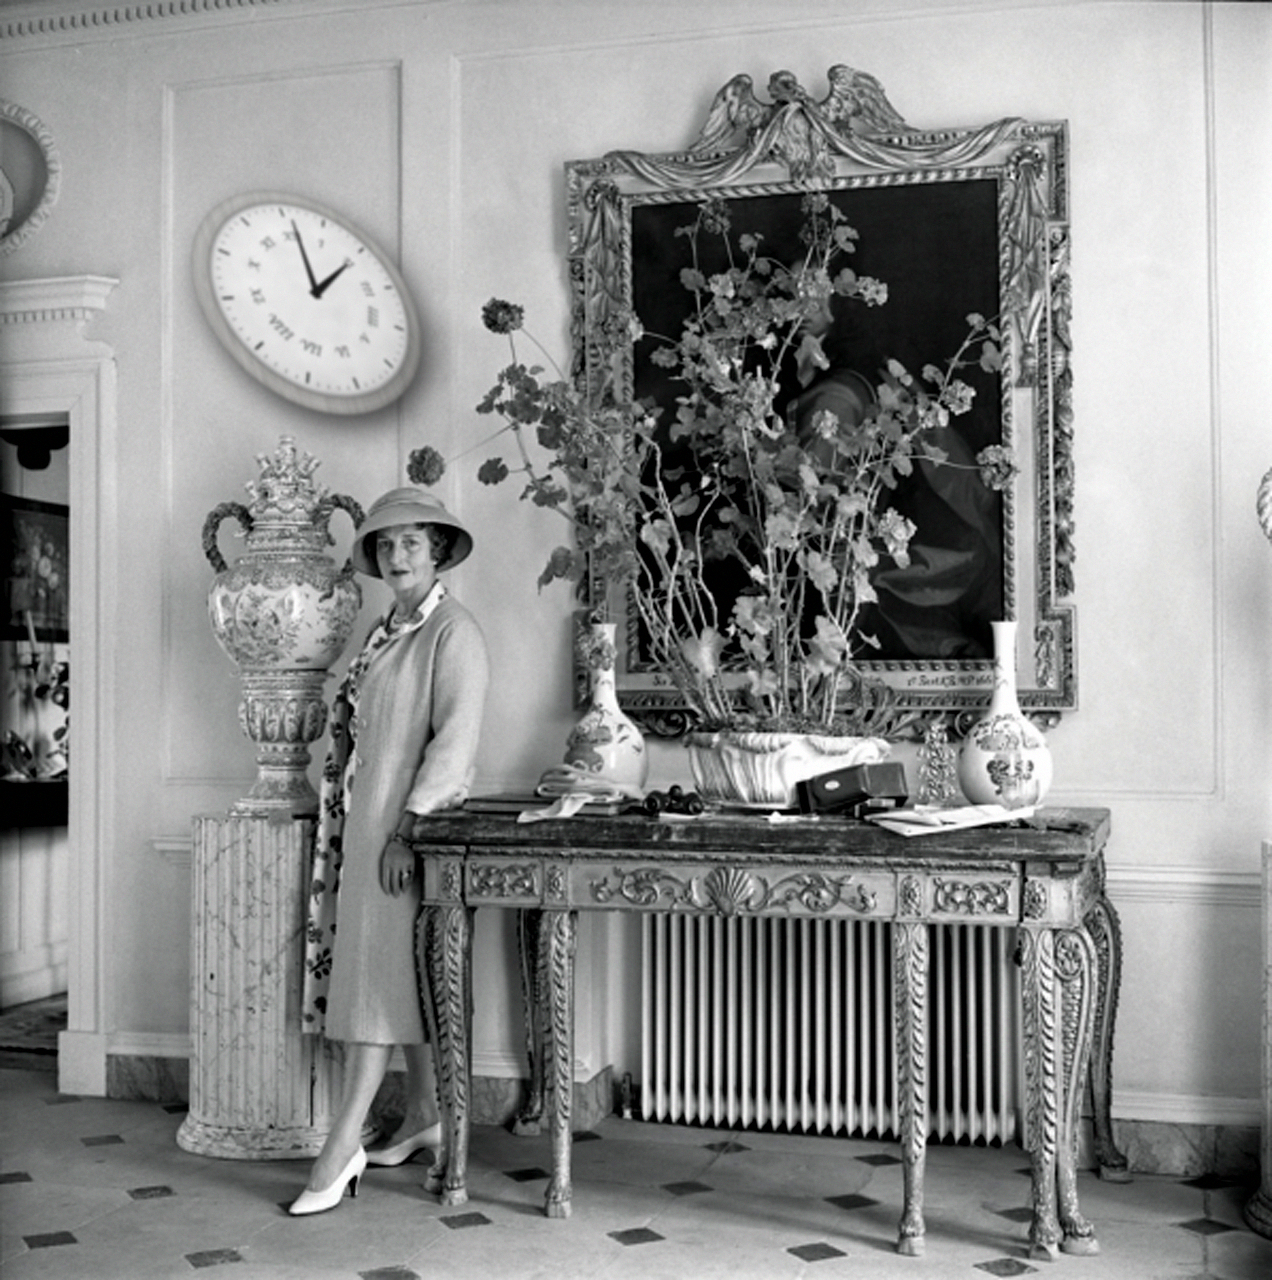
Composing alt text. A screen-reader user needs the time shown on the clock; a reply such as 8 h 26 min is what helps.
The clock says 2 h 01 min
